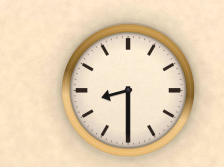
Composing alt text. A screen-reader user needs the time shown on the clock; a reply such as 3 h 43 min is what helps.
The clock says 8 h 30 min
